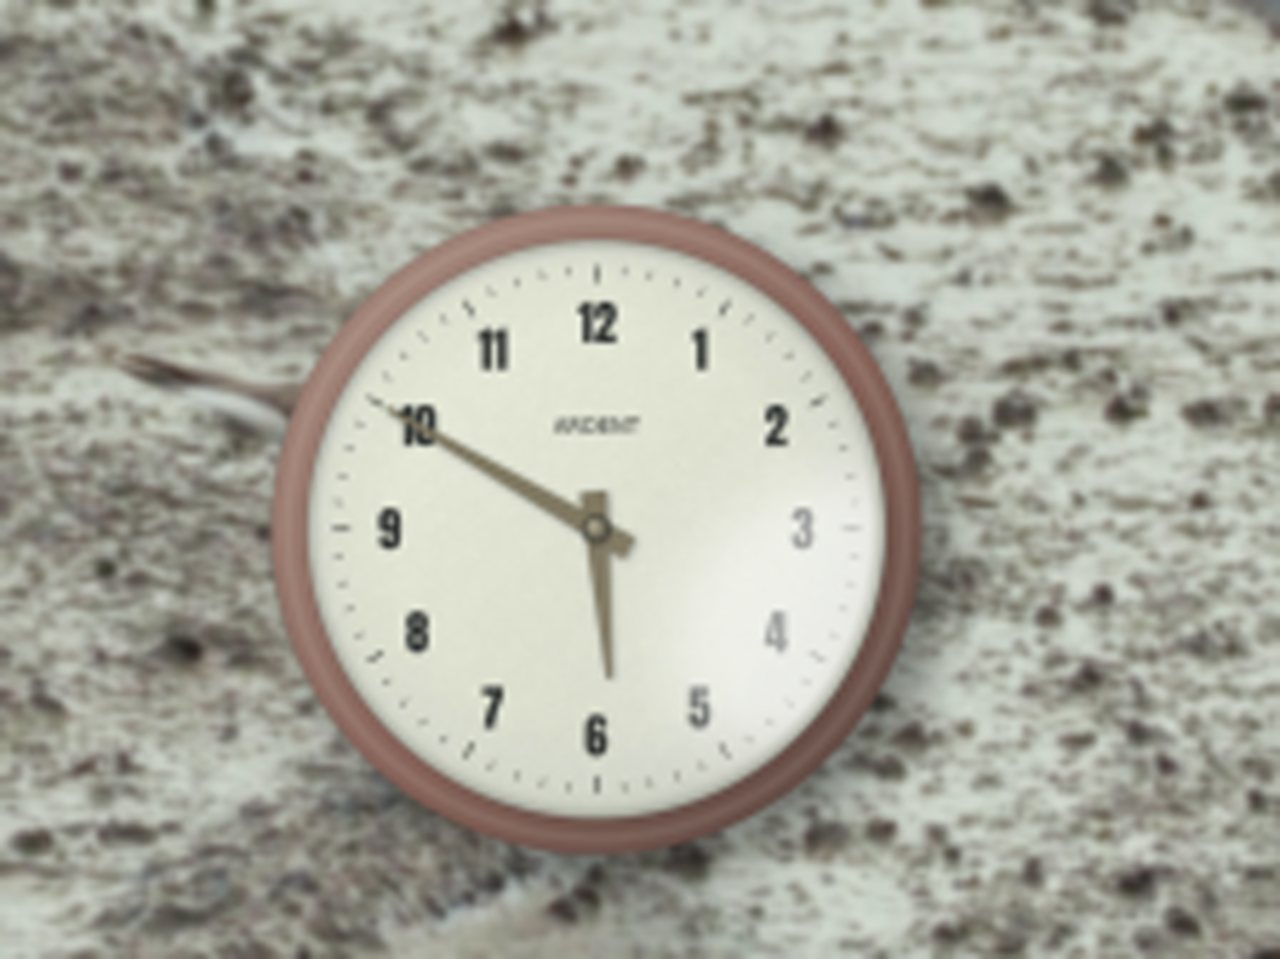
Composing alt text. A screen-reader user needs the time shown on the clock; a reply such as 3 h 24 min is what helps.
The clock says 5 h 50 min
